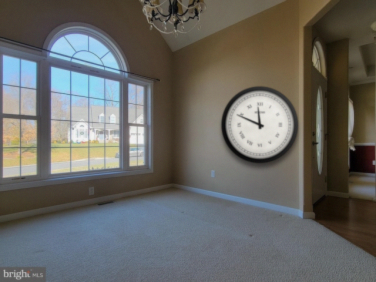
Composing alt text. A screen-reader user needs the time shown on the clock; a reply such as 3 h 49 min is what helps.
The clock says 11 h 49 min
